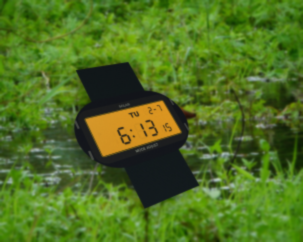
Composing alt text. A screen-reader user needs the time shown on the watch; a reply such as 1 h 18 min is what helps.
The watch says 6 h 13 min
